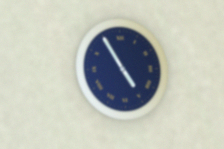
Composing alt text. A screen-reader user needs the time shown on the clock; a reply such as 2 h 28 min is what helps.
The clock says 4 h 55 min
